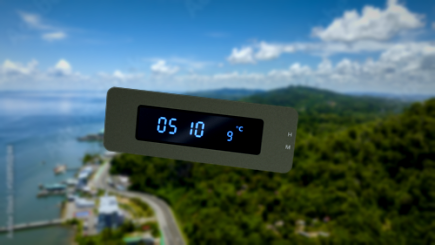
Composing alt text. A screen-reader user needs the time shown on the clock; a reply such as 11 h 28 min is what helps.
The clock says 5 h 10 min
